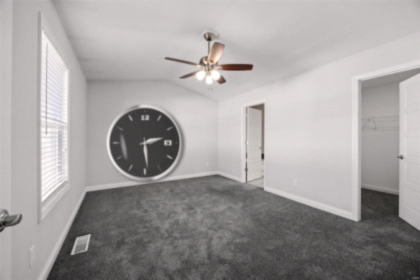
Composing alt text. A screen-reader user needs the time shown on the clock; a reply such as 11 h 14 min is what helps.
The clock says 2 h 29 min
